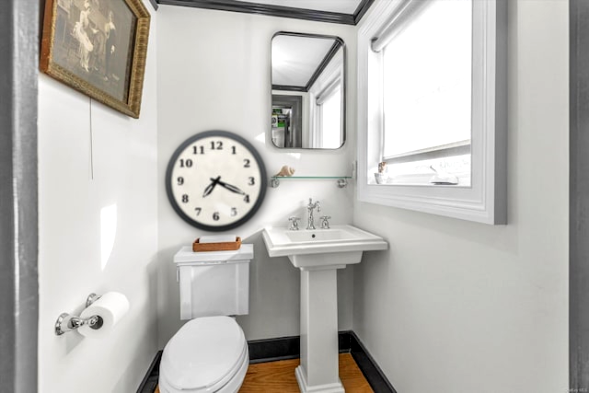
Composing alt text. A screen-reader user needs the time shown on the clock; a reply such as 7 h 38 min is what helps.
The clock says 7 h 19 min
